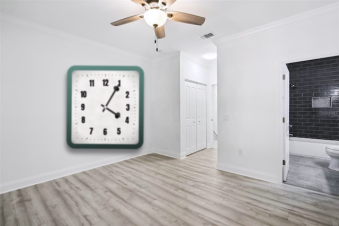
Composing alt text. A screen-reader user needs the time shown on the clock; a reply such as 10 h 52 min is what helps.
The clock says 4 h 05 min
